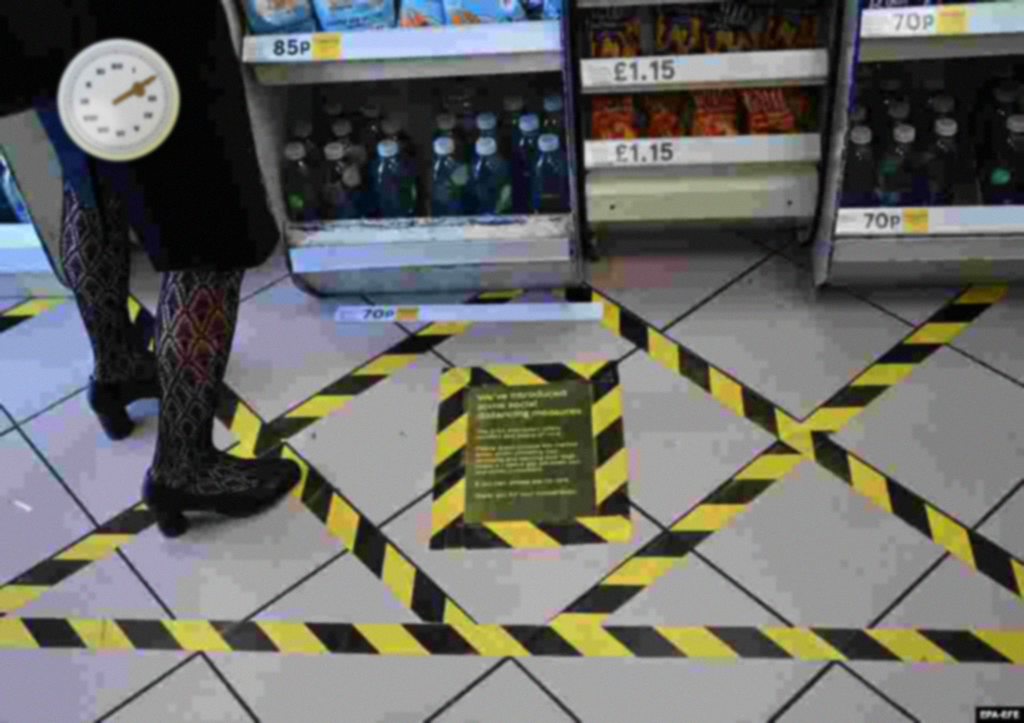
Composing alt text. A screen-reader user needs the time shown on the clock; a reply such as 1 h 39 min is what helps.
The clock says 2 h 10 min
